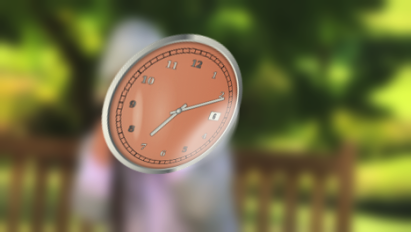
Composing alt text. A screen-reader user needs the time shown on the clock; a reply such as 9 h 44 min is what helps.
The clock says 7 h 11 min
